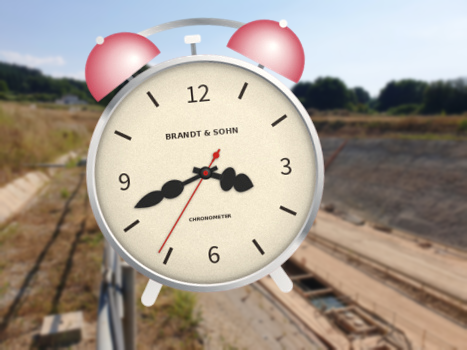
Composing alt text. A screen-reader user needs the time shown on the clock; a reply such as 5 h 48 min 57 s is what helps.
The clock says 3 h 41 min 36 s
